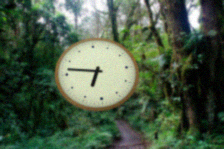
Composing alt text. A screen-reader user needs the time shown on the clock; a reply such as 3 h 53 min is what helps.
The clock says 6 h 47 min
